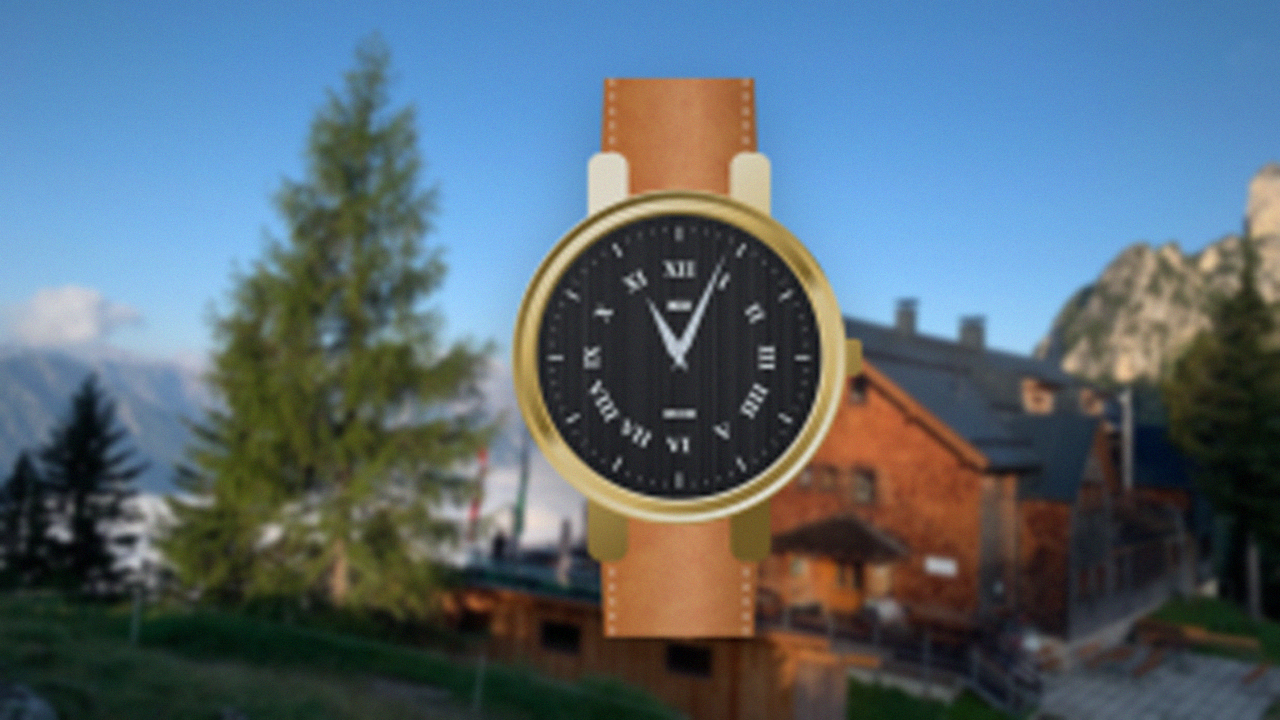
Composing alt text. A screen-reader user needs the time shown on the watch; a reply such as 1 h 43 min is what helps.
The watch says 11 h 04 min
